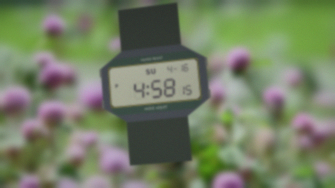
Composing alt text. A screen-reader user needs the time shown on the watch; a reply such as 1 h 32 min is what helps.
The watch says 4 h 58 min
